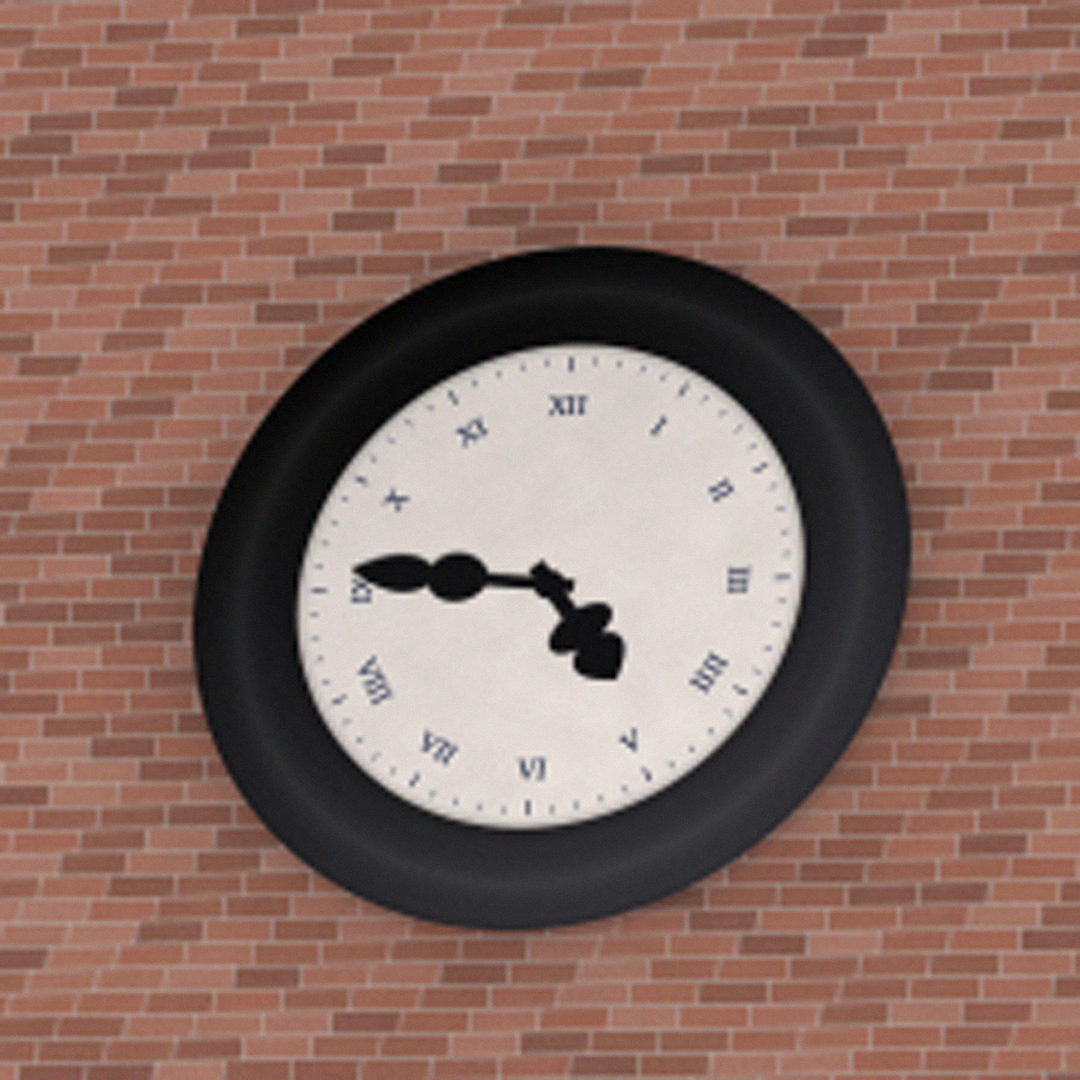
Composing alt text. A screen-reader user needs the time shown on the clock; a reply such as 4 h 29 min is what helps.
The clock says 4 h 46 min
